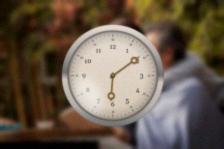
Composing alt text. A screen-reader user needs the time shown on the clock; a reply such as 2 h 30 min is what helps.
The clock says 6 h 09 min
